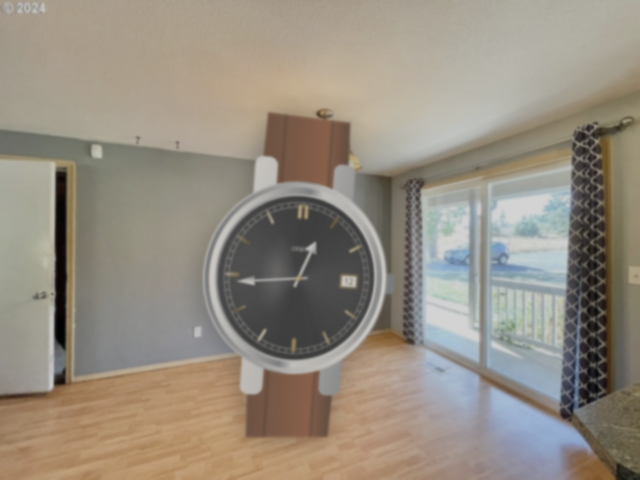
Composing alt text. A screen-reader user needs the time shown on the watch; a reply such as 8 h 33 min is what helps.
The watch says 12 h 44 min
